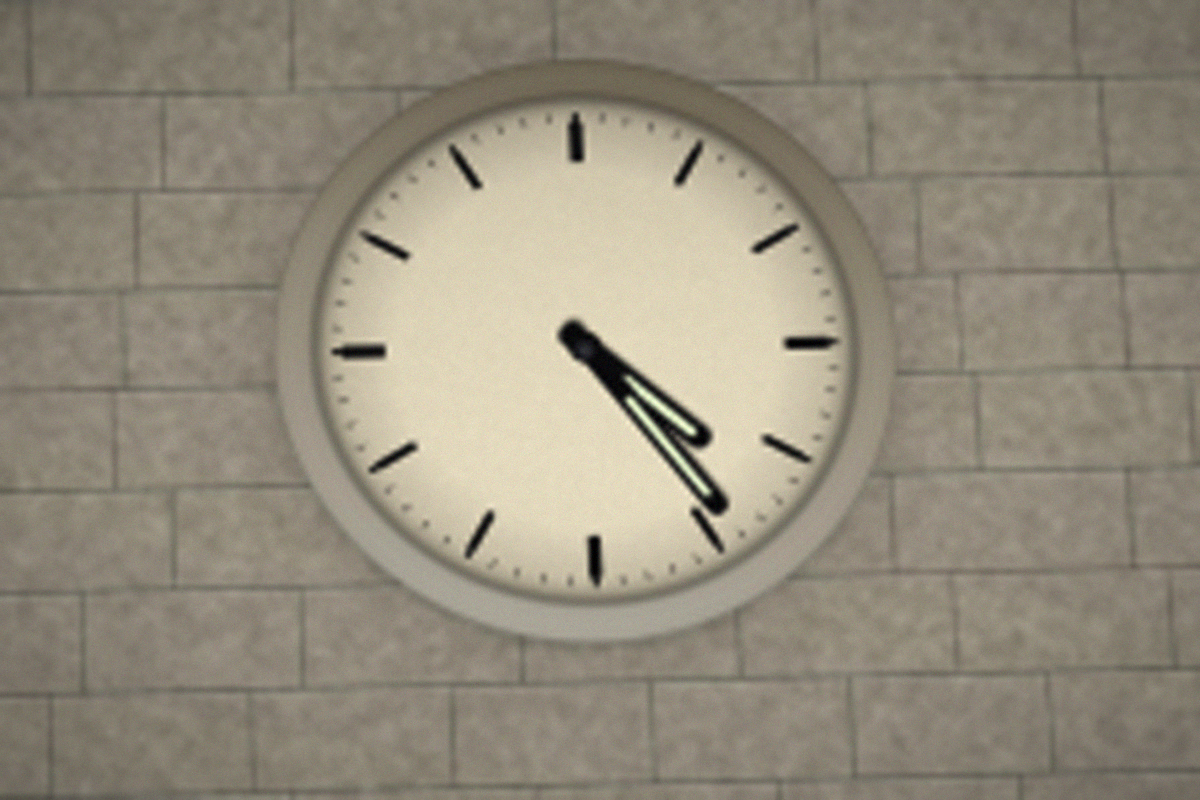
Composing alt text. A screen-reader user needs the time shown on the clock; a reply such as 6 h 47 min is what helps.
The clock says 4 h 24 min
